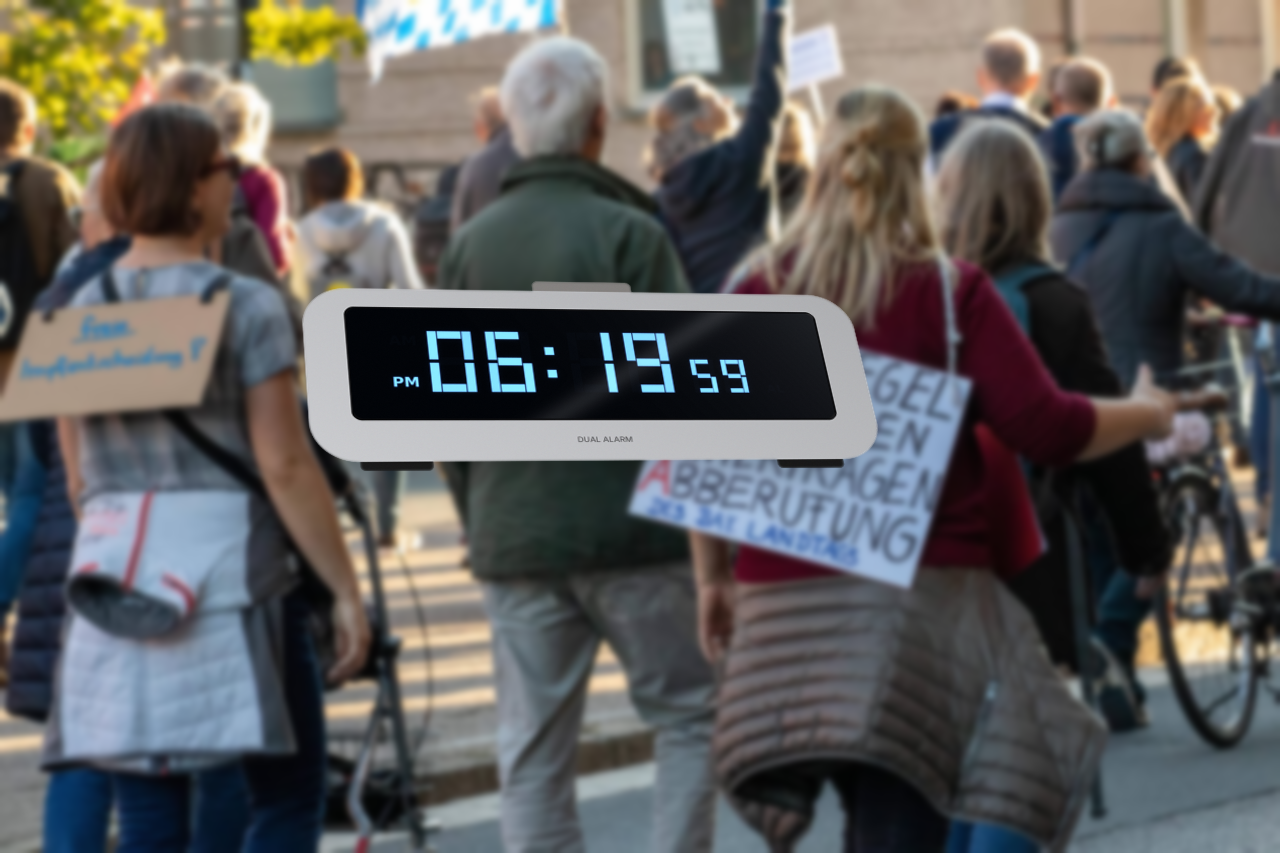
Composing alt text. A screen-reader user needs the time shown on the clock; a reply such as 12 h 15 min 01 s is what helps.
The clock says 6 h 19 min 59 s
